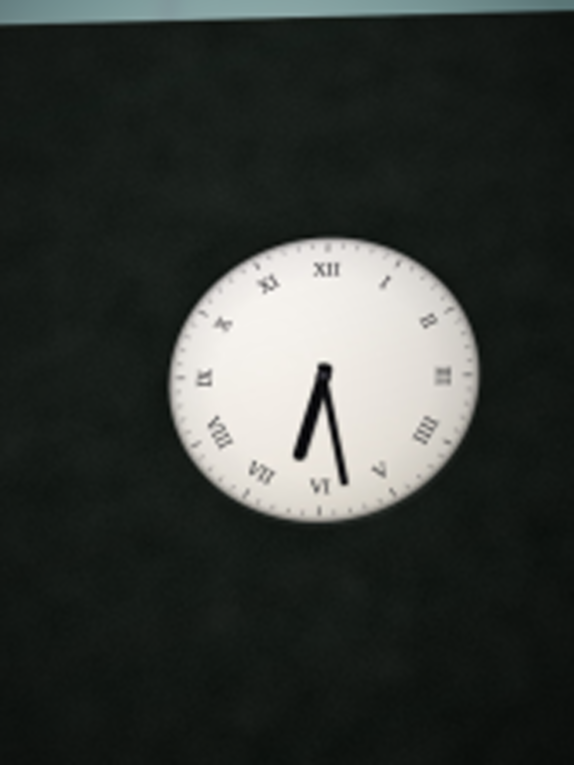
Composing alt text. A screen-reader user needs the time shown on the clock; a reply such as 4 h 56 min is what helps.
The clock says 6 h 28 min
